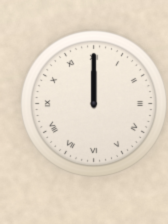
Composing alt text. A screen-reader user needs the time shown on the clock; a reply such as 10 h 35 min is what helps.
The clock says 12 h 00 min
